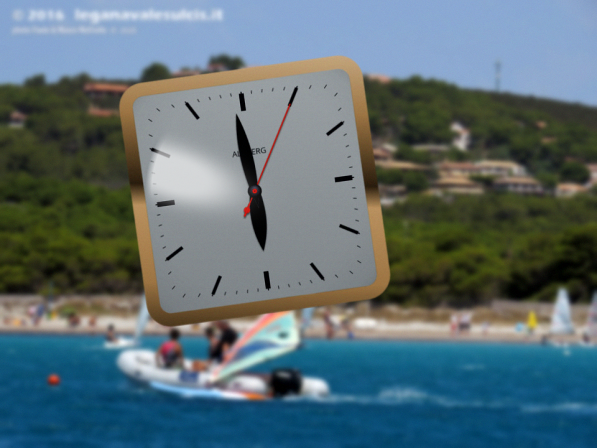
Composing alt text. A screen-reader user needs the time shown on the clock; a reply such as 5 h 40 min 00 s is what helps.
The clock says 5 h 59 min 05 s
